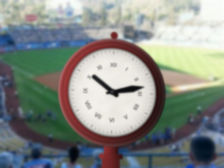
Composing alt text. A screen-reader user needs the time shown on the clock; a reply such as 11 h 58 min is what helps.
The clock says 10 h 13 min
